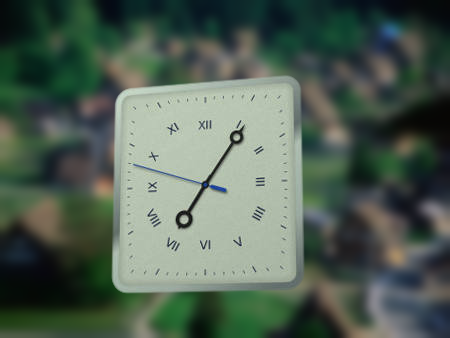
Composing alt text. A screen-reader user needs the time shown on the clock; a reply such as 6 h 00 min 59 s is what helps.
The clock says 7 h 05 min 48 s
